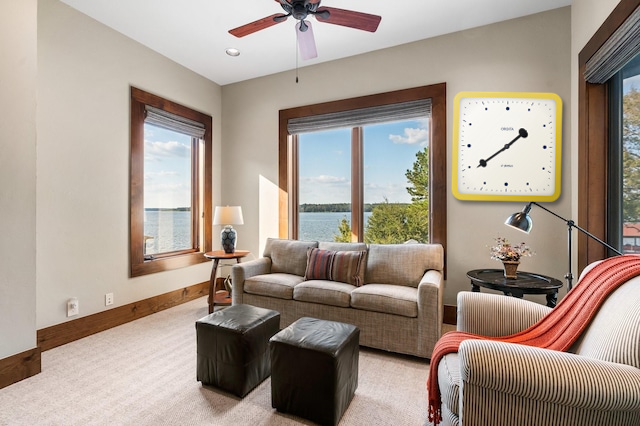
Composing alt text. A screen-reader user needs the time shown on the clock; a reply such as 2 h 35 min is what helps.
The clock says 1 h 39 min
